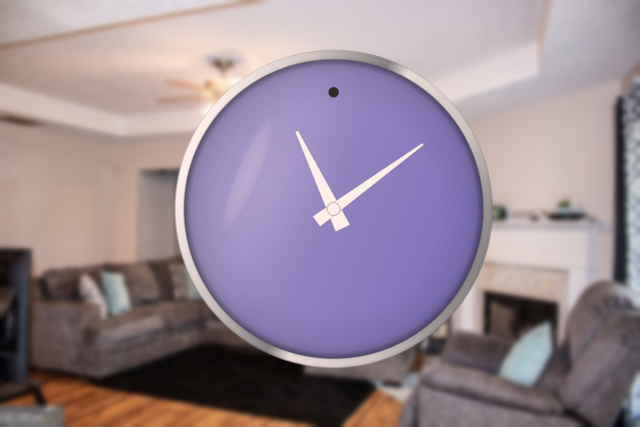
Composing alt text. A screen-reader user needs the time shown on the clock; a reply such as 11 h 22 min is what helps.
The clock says 11 h 09 min
